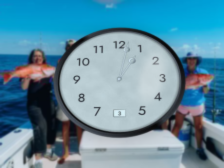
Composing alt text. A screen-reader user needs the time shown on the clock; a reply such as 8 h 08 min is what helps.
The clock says 1 h 02 min
